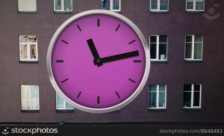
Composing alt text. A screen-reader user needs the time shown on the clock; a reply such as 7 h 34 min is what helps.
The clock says 11 h 13 min
